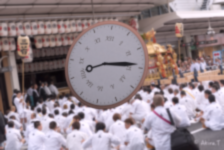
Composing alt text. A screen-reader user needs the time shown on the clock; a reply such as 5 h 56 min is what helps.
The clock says 8 h 14 min
